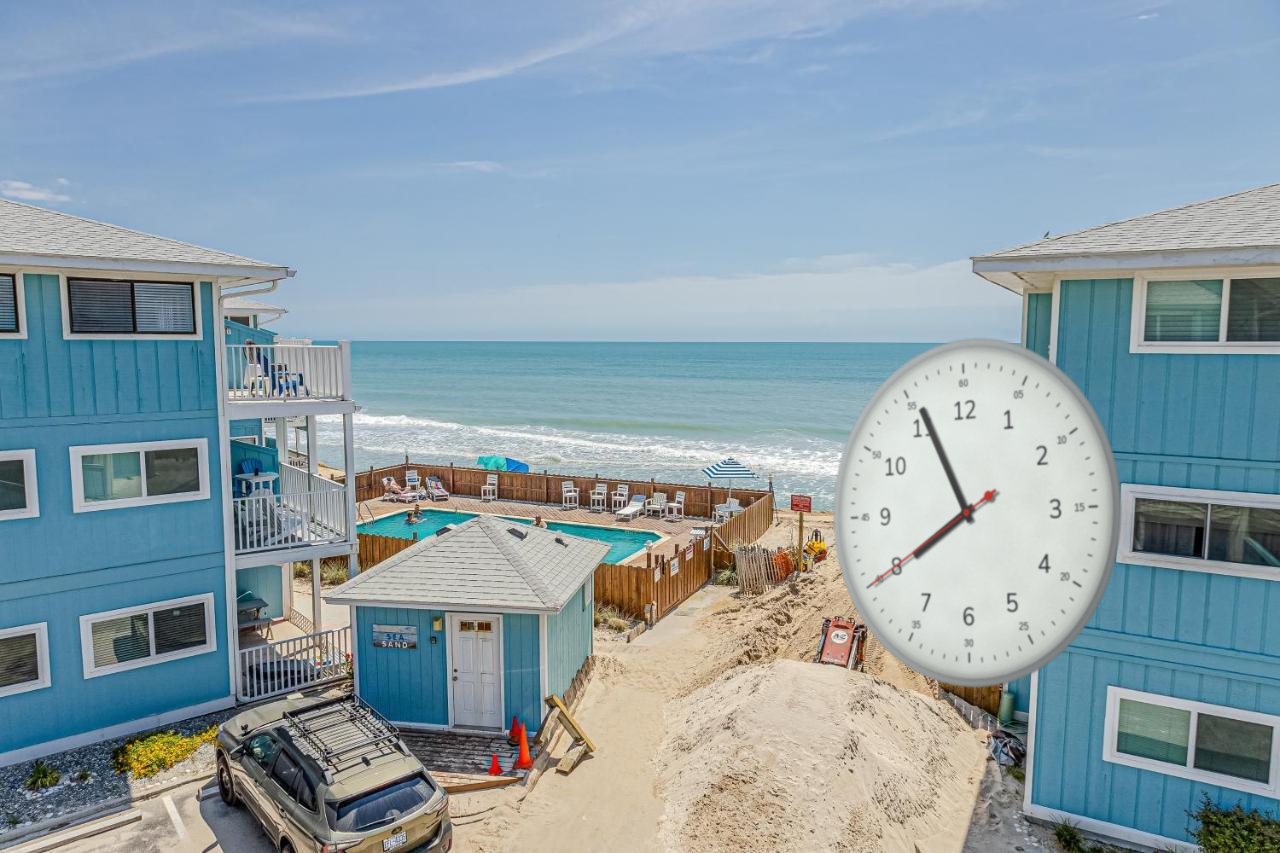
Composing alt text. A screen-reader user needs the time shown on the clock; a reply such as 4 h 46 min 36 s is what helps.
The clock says 7 h 55 min 40 s
